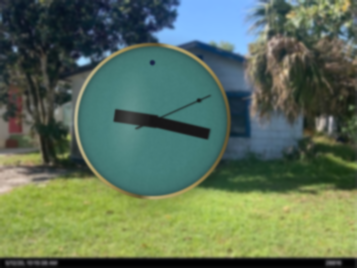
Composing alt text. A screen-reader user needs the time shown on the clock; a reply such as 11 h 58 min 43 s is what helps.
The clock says 9 h 17 min 11 s
